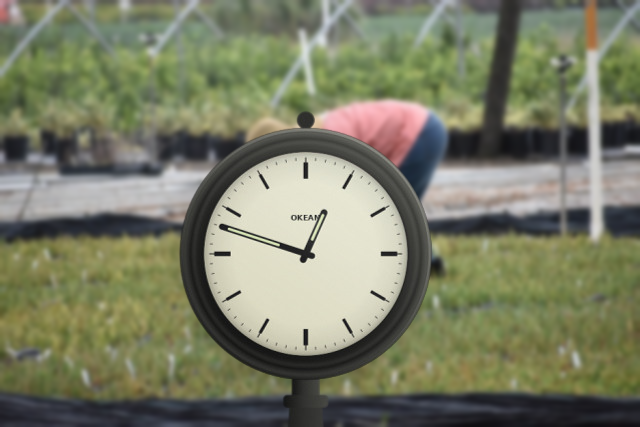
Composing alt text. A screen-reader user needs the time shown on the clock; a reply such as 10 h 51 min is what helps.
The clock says 12 h 48 min
